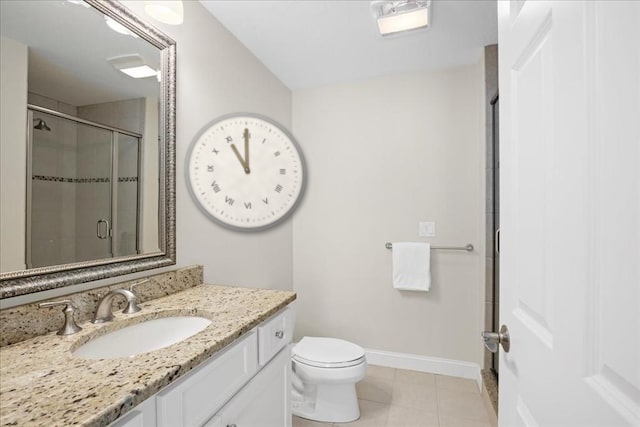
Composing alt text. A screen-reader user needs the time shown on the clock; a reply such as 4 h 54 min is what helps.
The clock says 11 h 00 min
